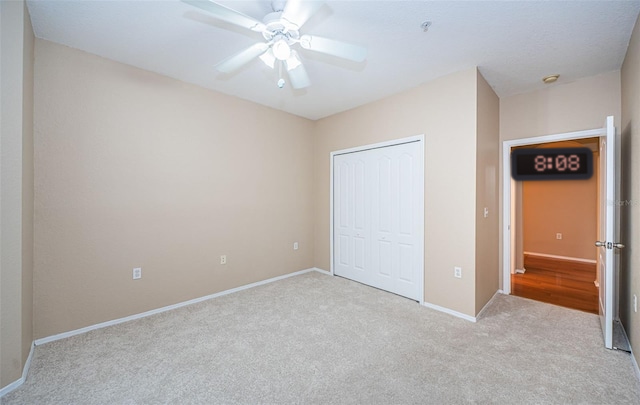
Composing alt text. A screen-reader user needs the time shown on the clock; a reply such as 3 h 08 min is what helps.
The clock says 8 h 08 min
